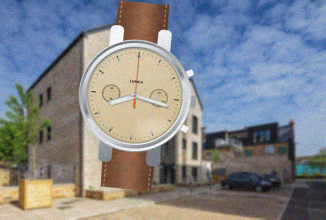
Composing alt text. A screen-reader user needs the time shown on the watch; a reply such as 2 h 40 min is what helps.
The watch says 8 h 17 min
